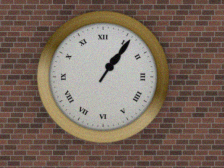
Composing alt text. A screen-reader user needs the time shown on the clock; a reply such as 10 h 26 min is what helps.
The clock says 1 h 06 min
